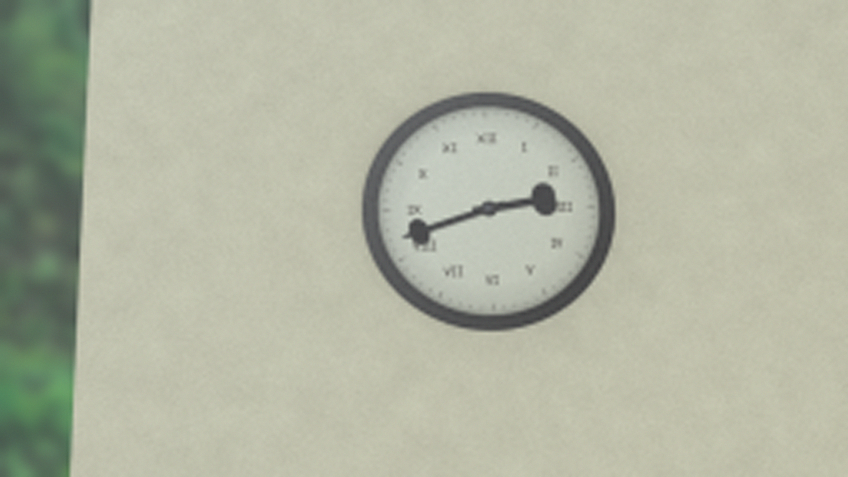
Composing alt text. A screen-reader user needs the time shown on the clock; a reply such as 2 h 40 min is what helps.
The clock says 2 h 42 min
